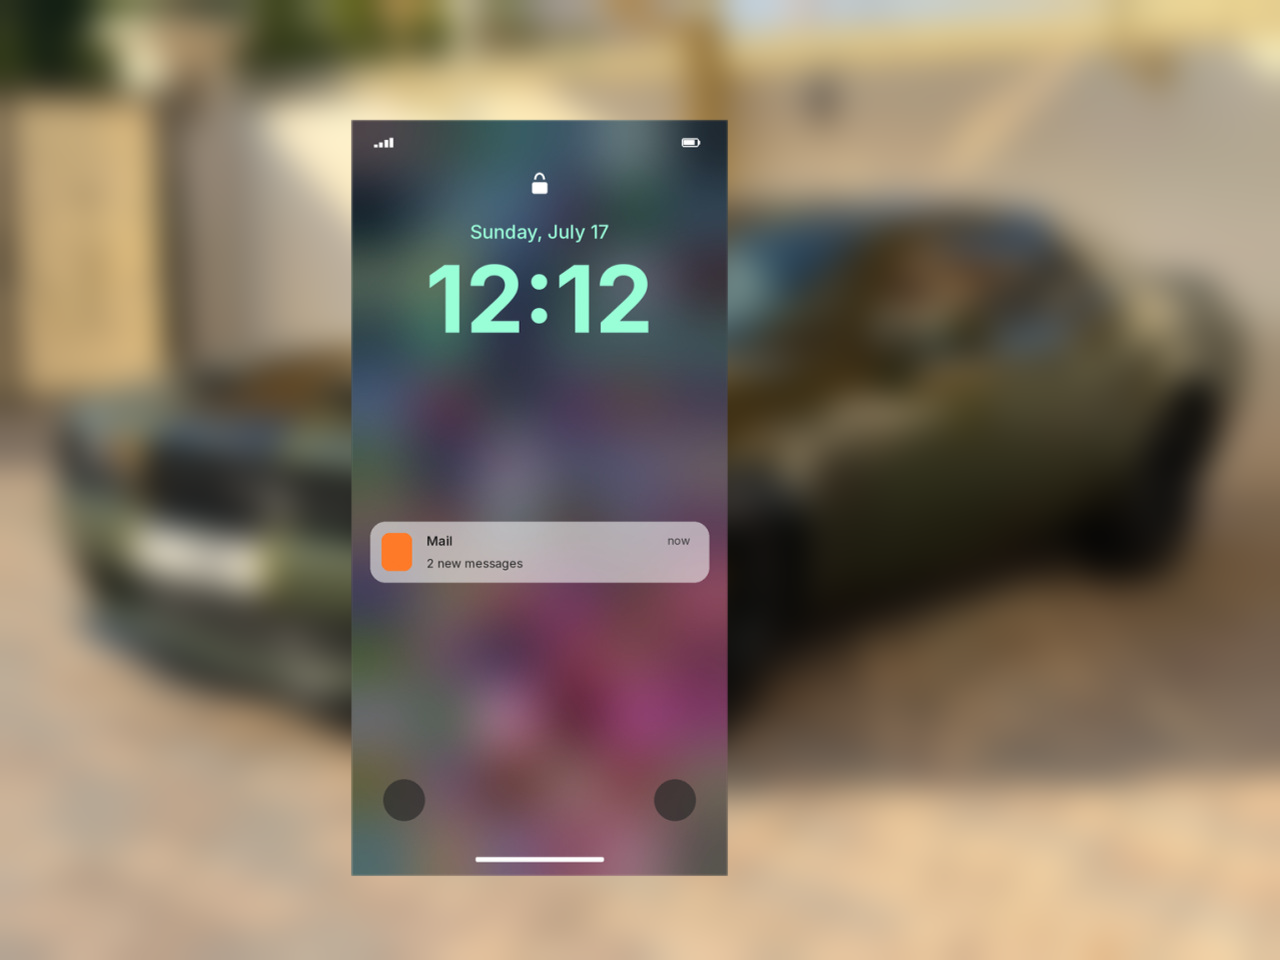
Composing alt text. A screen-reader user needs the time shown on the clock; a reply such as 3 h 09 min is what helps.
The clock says 12 h 12 min
